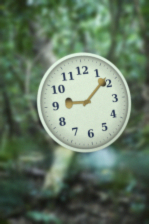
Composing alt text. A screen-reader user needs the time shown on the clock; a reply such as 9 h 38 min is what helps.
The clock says 9 h 08 min
